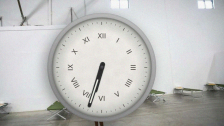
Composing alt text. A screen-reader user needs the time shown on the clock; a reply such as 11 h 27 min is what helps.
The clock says 6 h 33 min
